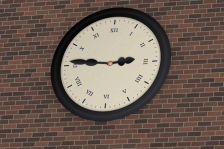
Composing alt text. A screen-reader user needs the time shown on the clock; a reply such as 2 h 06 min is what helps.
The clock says 2 h 46 min
